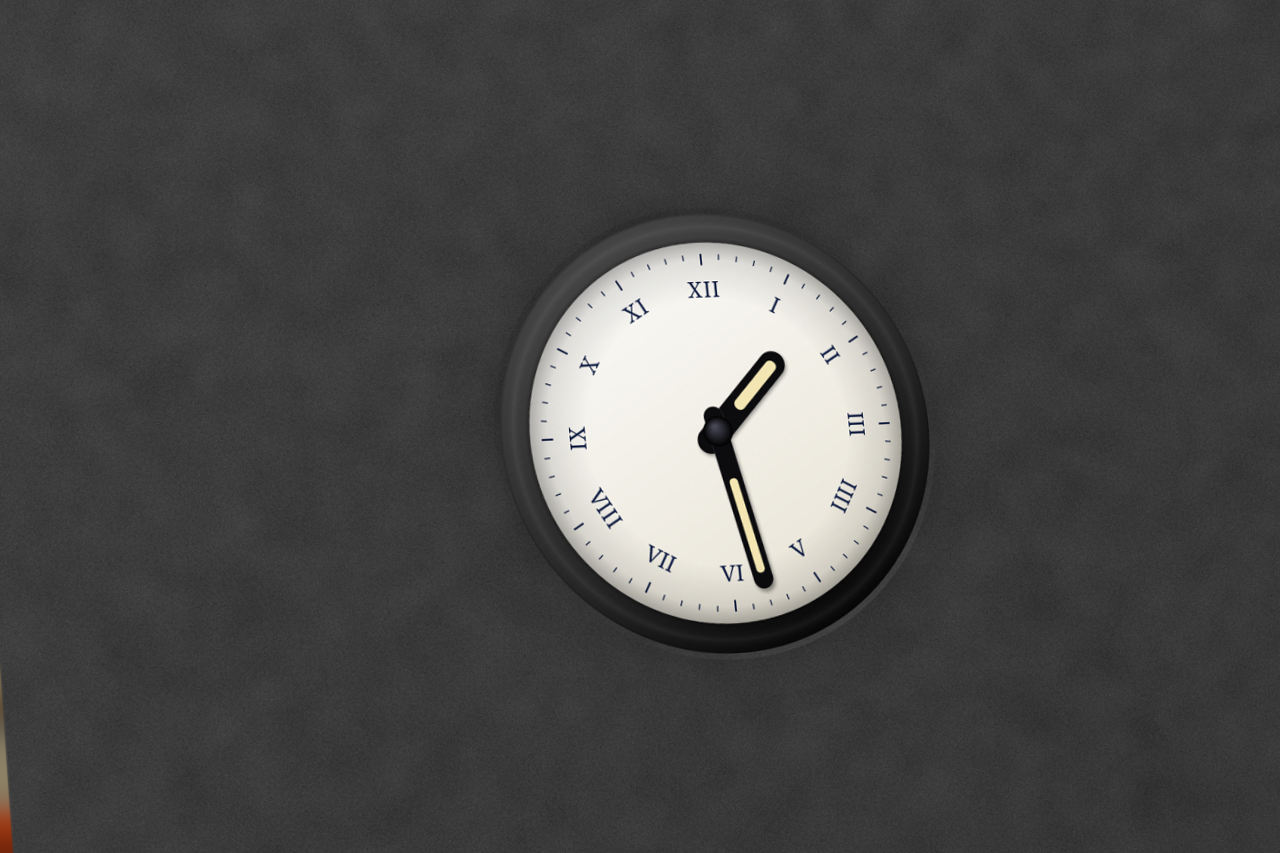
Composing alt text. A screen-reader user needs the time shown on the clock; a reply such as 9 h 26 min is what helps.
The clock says 1 h 28 min
